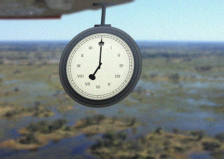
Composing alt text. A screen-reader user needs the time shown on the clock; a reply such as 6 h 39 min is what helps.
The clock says 7 h 00 min
